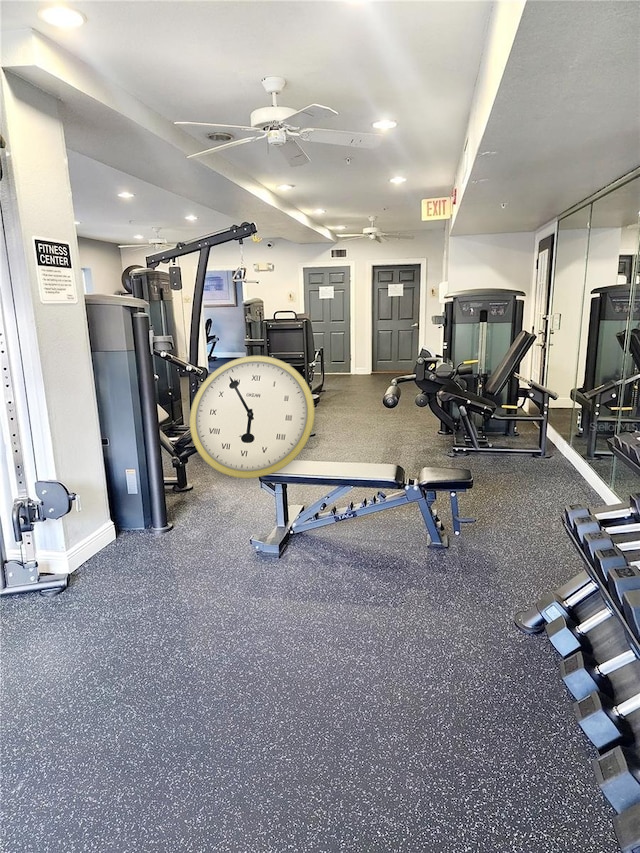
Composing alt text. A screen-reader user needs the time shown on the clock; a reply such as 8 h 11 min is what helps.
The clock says 5 h 54 min
